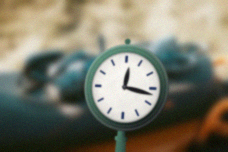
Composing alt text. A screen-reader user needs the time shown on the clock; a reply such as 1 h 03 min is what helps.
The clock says 12 h 17 min
